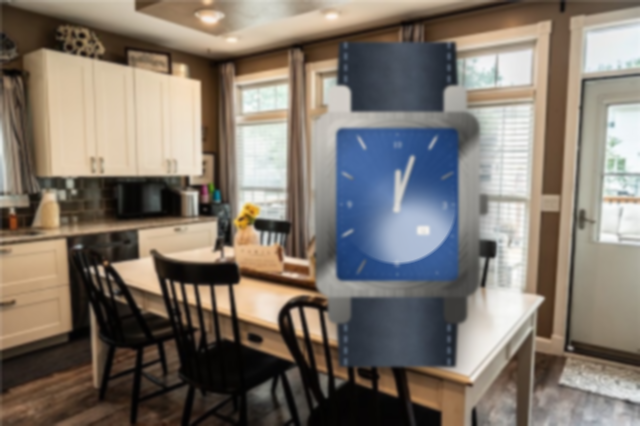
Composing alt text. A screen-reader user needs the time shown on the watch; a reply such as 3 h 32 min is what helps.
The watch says 12 h 03 min
